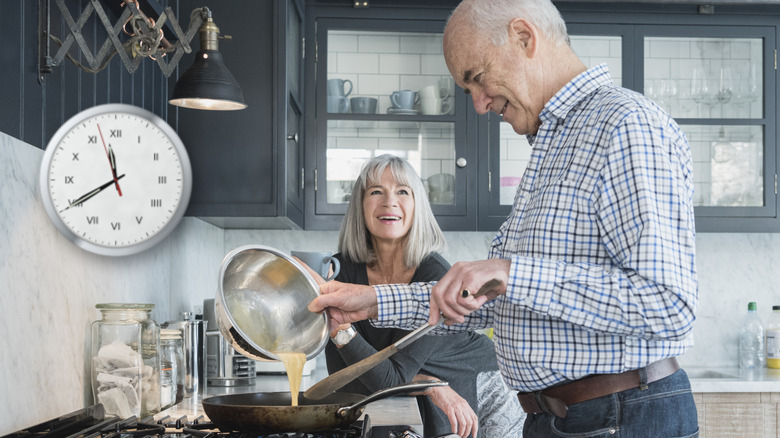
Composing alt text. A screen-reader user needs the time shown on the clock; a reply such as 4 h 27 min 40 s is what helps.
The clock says 11 h 39 min 57 s
